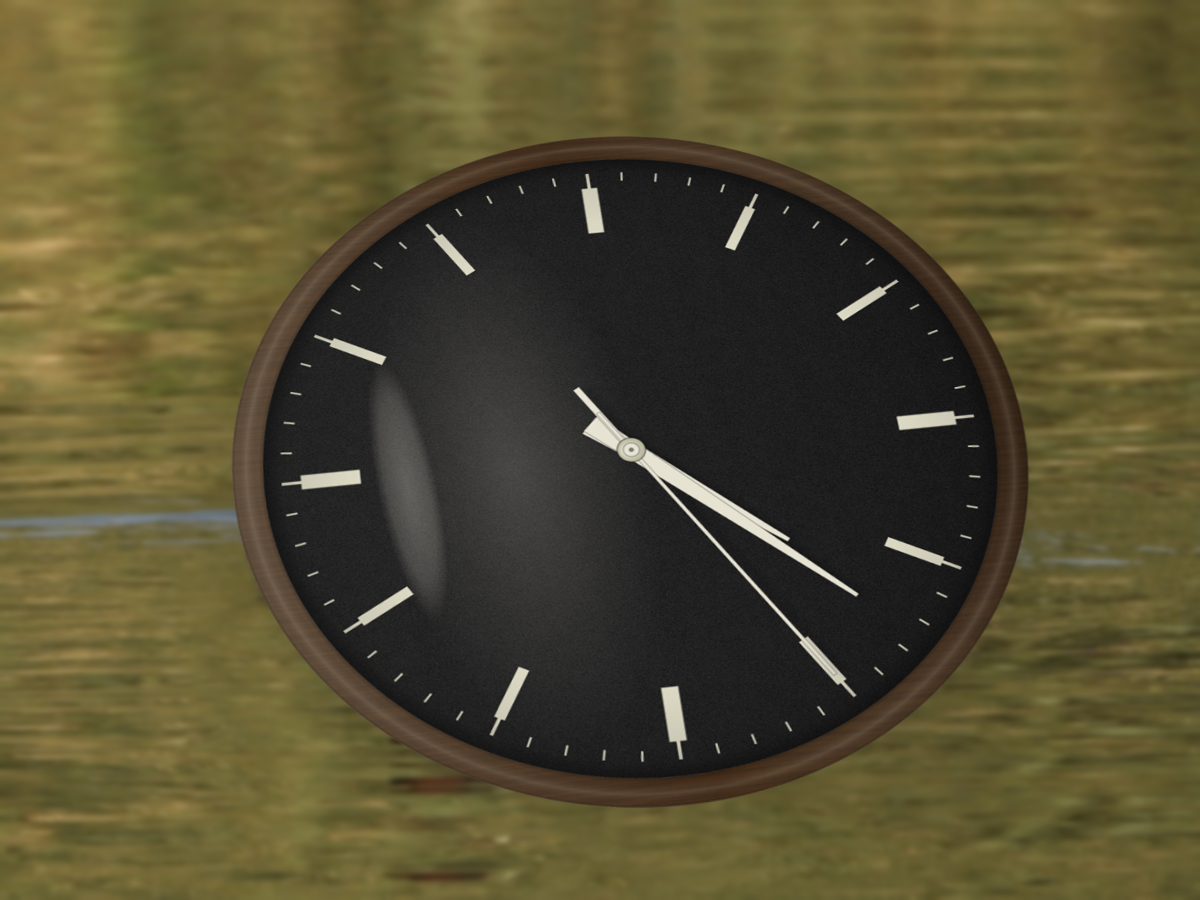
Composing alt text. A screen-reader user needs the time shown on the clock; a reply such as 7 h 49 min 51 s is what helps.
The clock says 4 h 22 min 25 s
